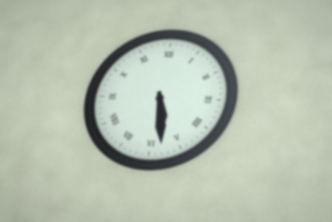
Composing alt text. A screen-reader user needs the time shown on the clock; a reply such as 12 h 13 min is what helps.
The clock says 5 h 28 min
